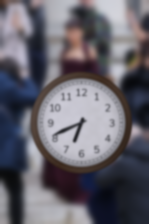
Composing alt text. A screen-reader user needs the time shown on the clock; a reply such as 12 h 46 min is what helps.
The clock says 6 h 41 min
